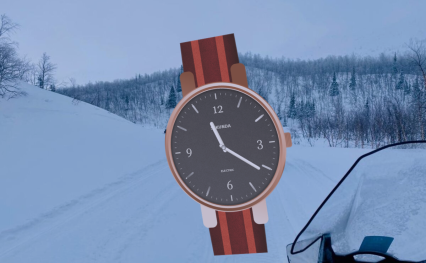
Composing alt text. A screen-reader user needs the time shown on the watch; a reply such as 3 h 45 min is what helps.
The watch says 11 h 21 min
